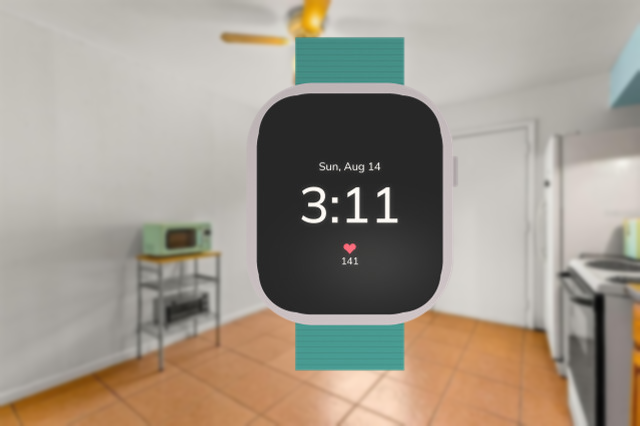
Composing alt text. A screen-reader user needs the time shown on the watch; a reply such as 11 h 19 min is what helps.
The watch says 3 h 11 min
